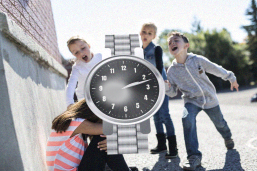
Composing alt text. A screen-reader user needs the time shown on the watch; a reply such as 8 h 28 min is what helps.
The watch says 2 h 12 min
